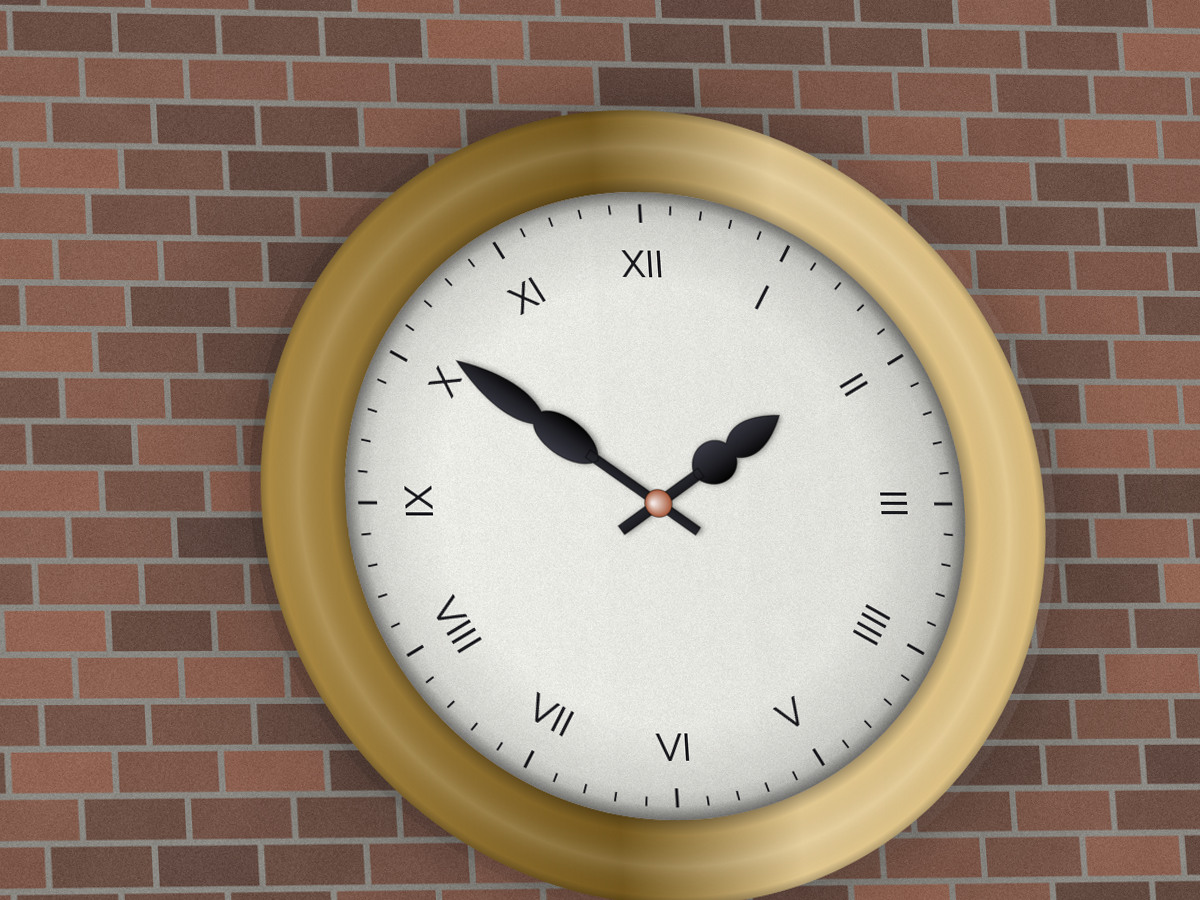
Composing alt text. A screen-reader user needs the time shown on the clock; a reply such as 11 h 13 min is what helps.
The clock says 1 h 51 min
